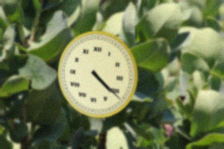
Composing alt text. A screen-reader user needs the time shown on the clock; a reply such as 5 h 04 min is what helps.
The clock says 4 h 21 min
